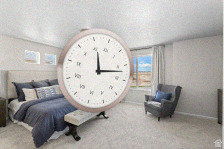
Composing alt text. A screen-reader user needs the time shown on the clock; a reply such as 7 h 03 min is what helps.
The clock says 11 h 12 min
